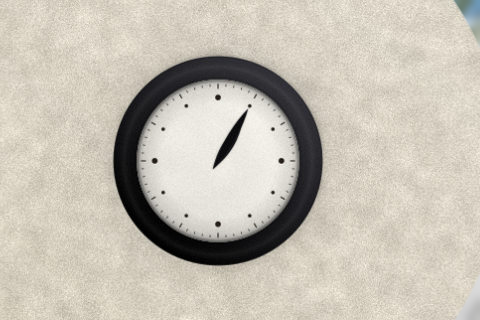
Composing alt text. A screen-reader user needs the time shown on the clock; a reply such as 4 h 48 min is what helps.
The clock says 1 h 05 min
